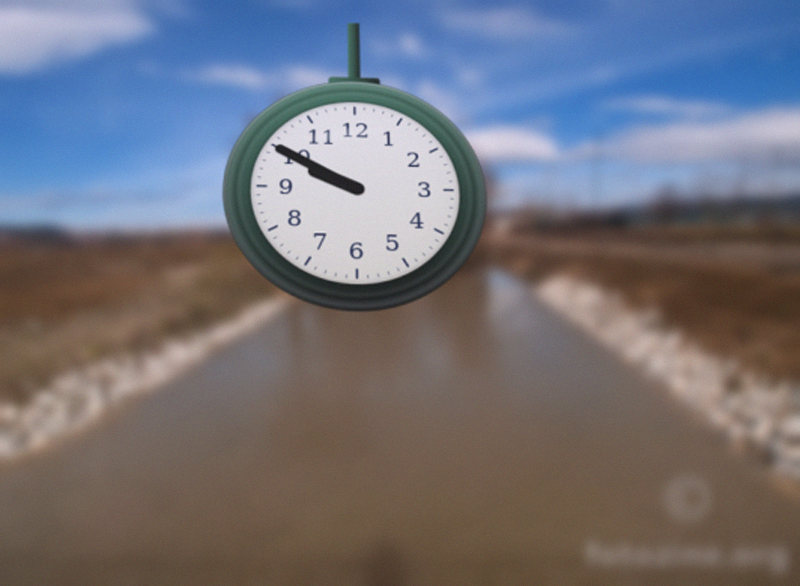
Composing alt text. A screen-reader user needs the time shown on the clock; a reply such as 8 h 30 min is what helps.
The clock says 9 h 50 min
